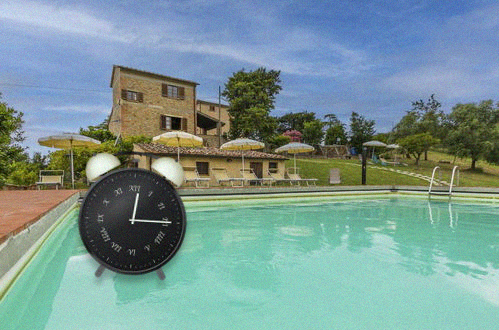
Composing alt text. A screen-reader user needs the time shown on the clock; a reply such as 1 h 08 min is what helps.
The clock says 12 h 15 min
